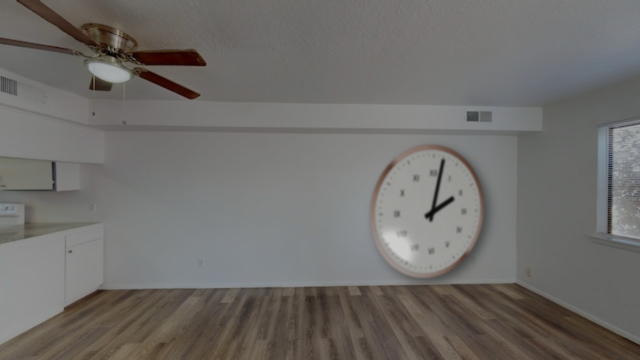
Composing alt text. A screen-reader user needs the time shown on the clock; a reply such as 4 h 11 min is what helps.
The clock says 2 h 02 min
